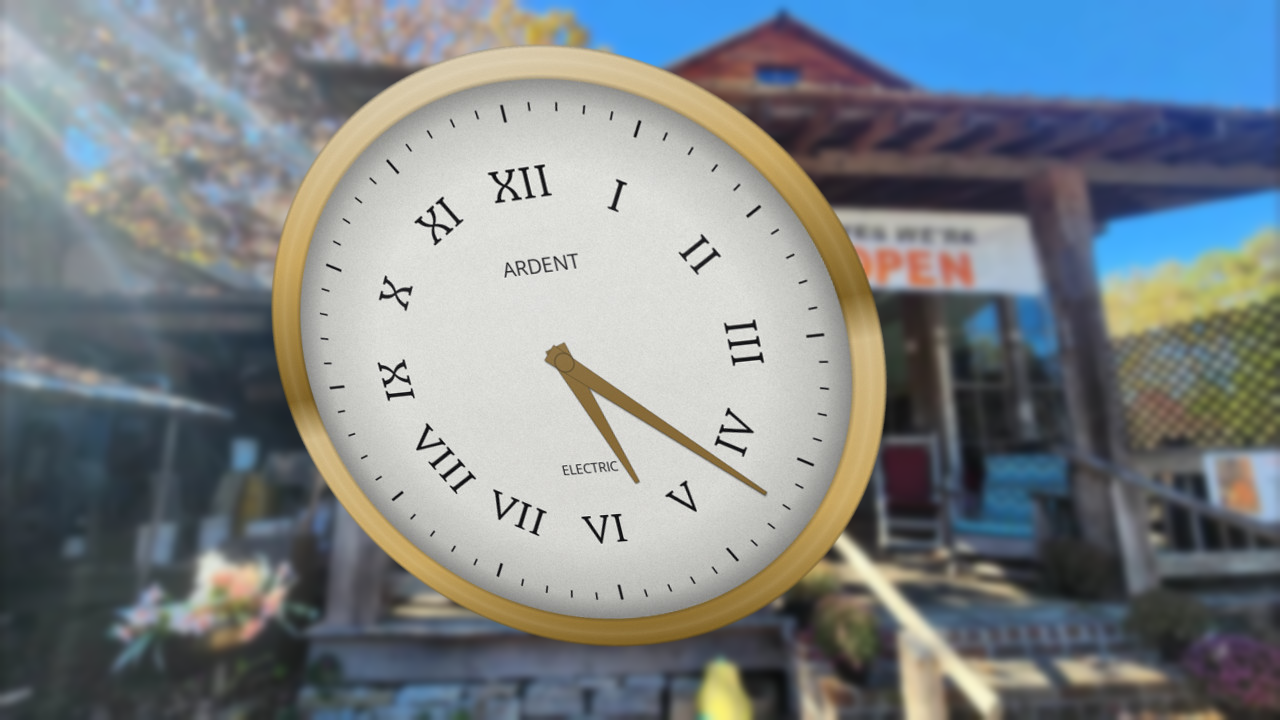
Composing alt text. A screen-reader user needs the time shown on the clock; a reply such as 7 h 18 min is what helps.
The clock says 5 h 22 min
